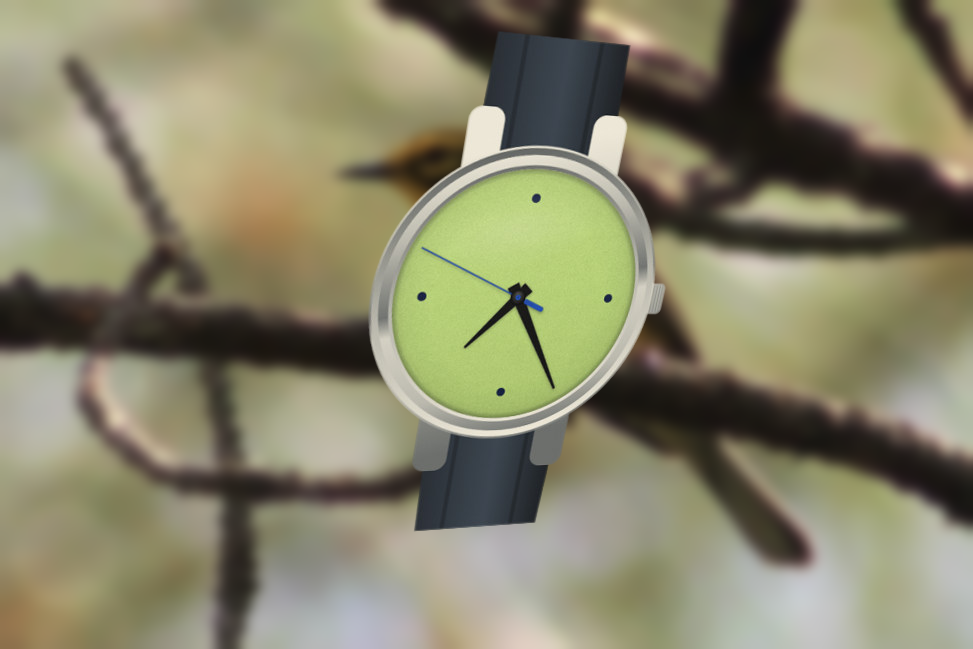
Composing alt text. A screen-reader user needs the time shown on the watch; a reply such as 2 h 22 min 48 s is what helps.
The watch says 7 h 24 min 49 s
